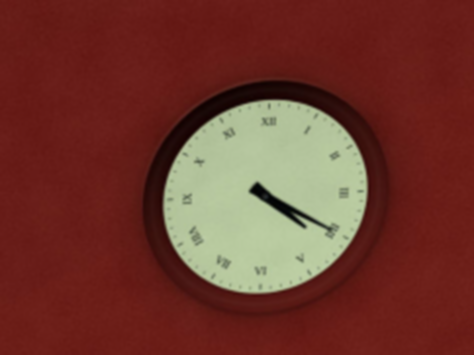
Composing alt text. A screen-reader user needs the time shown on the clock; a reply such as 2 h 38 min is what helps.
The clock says 4 h 20 min
